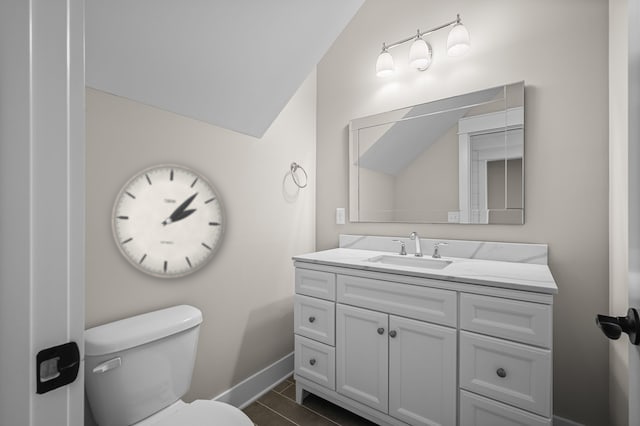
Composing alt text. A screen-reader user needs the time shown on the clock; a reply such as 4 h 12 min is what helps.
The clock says 2 h 07 min
